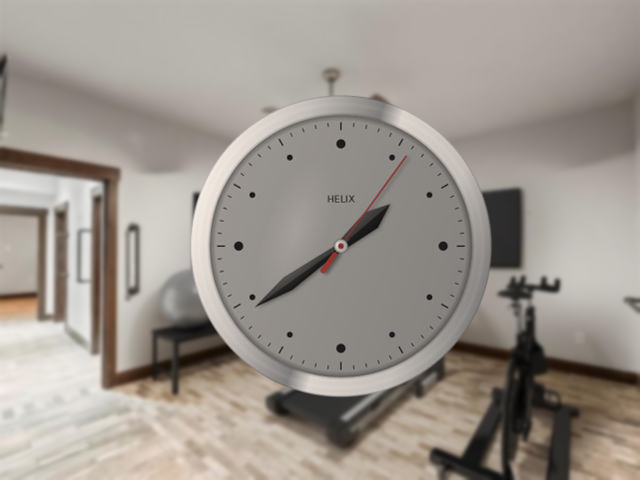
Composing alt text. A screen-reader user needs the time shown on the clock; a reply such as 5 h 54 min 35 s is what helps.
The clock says 1 h 39 min 06 s
